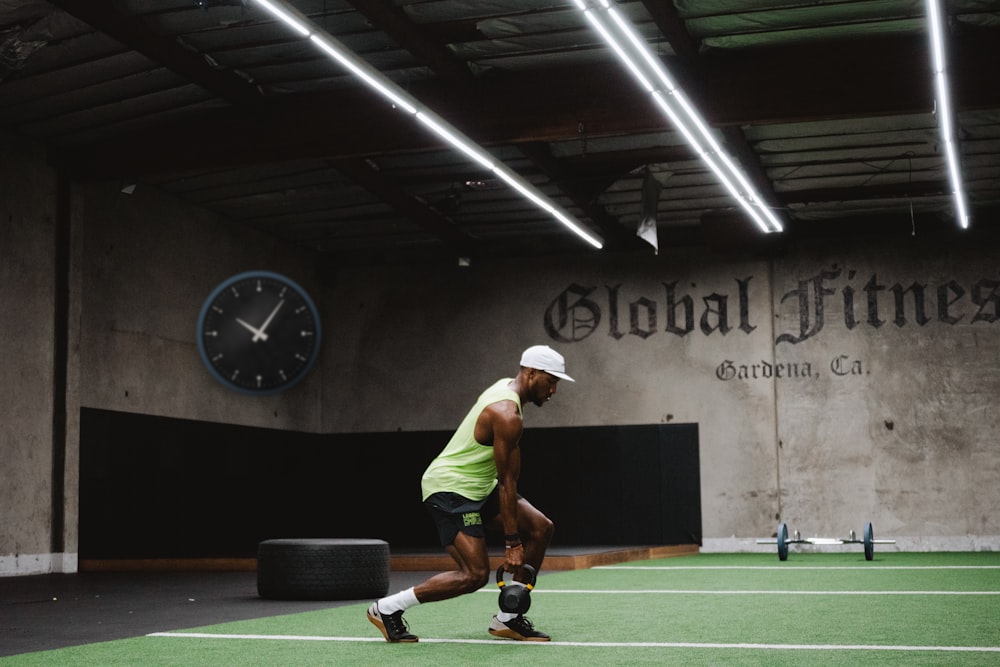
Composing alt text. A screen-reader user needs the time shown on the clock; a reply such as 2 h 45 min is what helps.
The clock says 10 h 06 min
